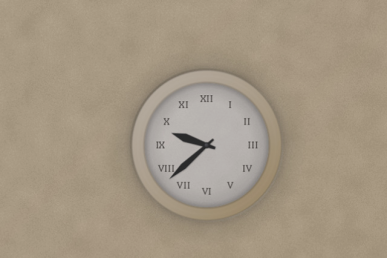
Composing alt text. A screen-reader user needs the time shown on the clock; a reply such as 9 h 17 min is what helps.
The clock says 9 h 38 min
